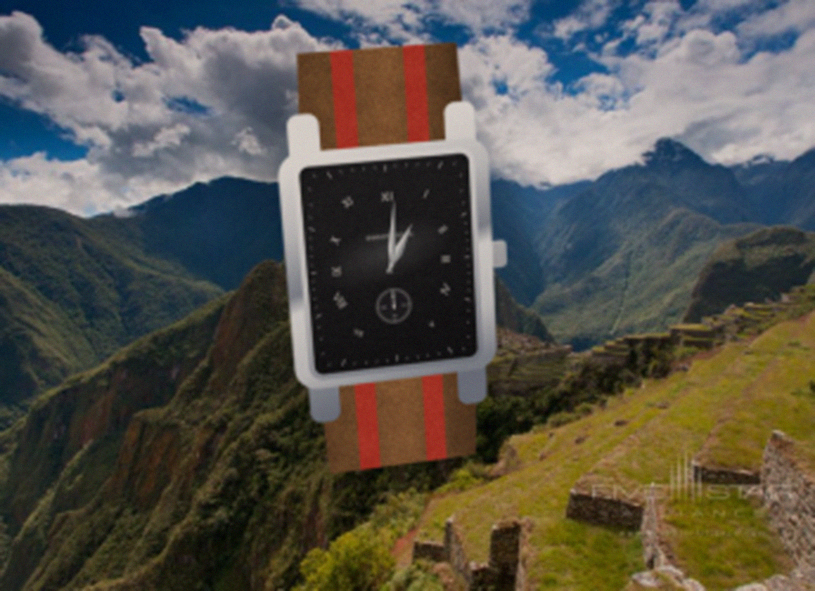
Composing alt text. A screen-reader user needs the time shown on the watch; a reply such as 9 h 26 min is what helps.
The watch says 1 h 01 min
